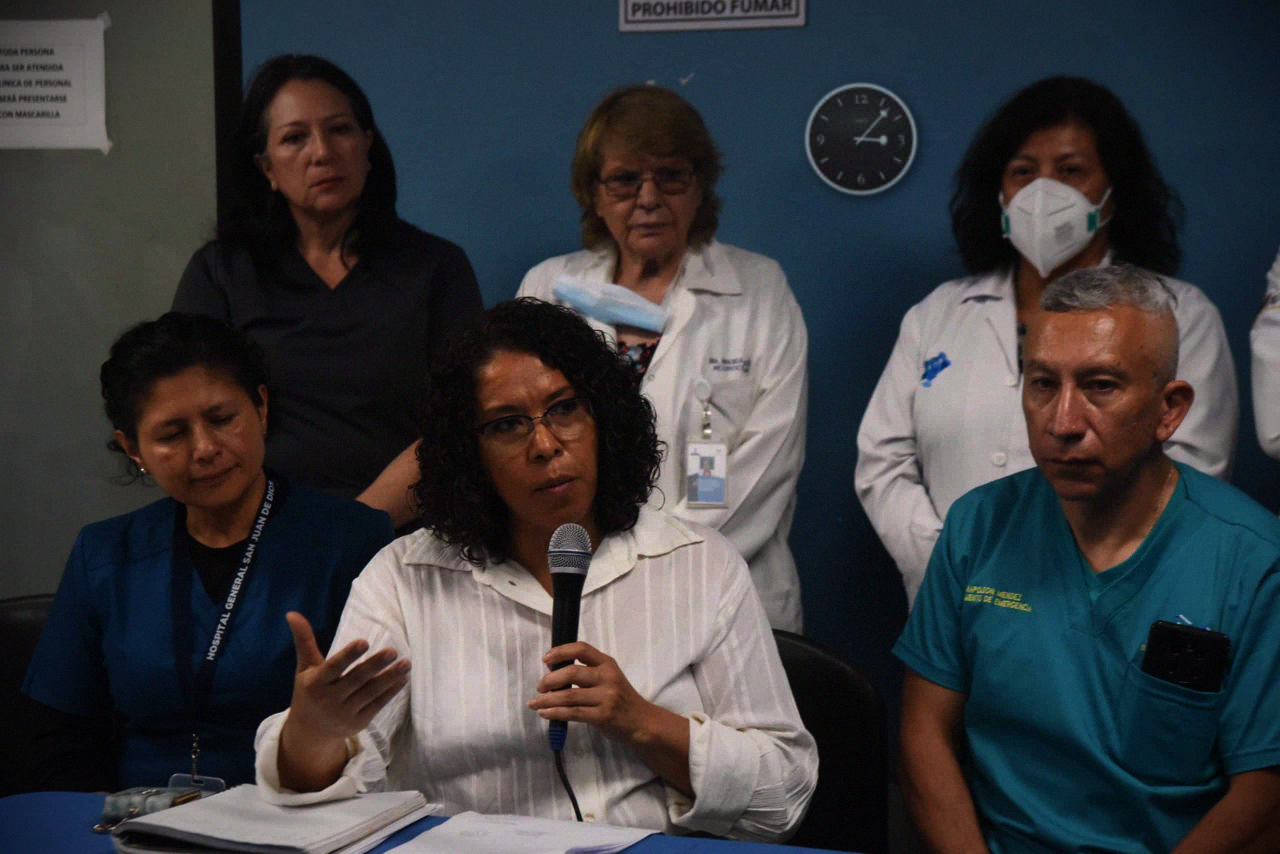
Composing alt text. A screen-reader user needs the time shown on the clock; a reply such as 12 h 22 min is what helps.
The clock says 3 h 07 min
